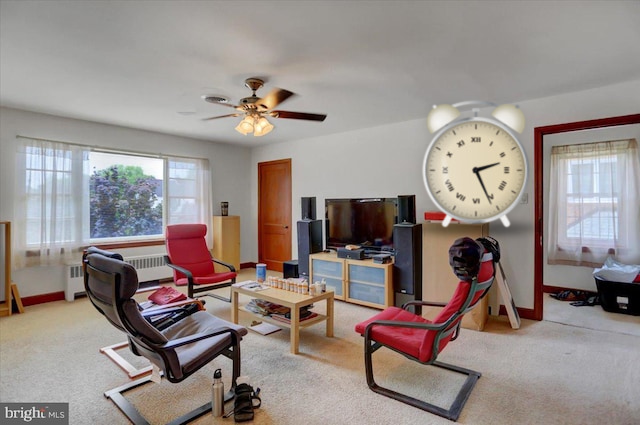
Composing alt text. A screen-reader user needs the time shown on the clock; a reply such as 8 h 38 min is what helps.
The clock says 2 h 26 min
